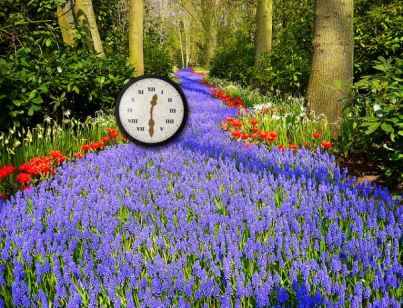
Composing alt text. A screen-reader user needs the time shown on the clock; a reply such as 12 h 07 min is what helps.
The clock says 12 h 30 min
